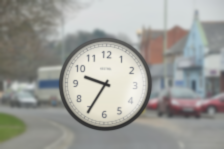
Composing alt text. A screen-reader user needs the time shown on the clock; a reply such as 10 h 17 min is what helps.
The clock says 9 h 35 min
